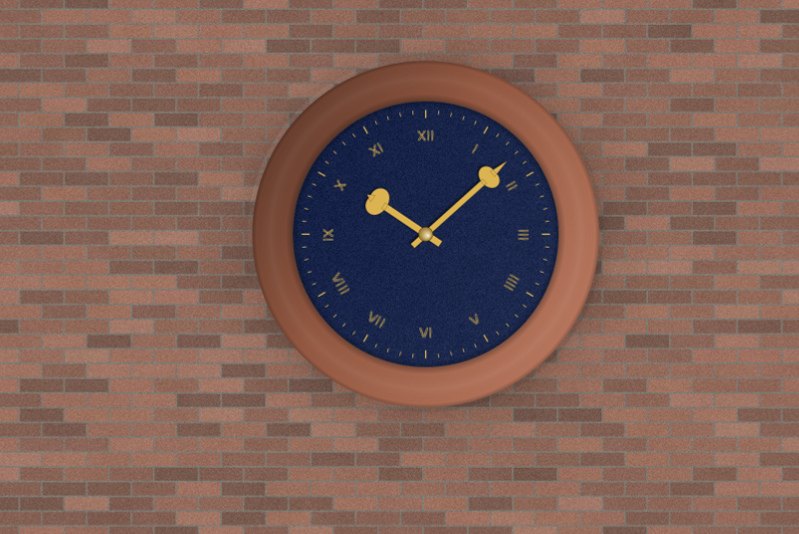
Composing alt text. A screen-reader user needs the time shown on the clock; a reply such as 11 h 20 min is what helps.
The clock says 10 h 08 min
